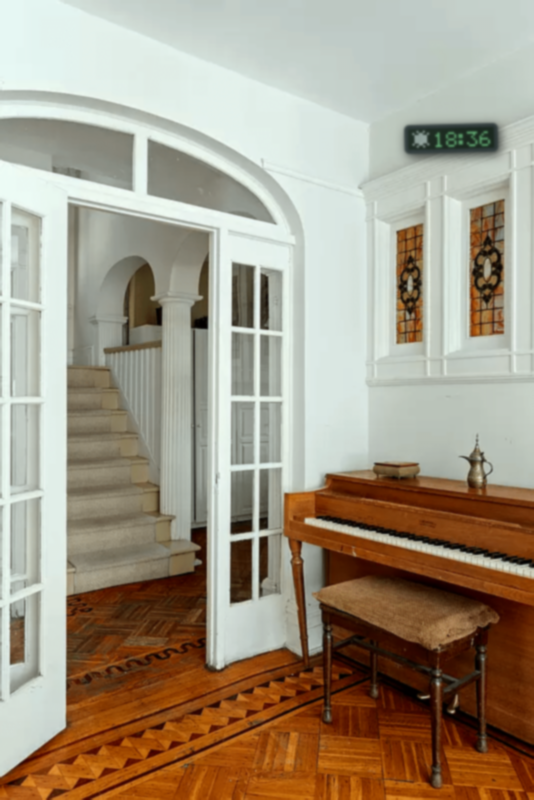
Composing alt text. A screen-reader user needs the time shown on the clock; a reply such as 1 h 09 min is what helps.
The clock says 18 h 36 min
